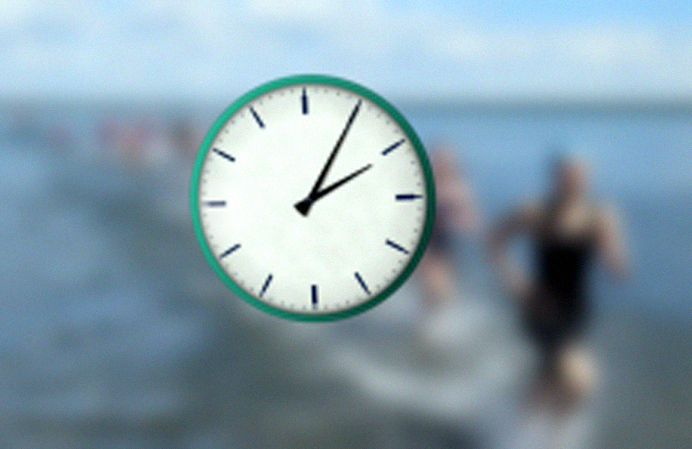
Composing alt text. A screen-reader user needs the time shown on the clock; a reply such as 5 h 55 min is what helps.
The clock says 2 h 05 min
